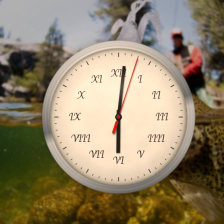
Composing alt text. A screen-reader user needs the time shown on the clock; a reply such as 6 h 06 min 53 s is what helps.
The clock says 6 h 01 min 03 s
